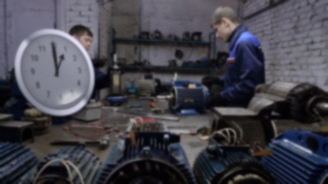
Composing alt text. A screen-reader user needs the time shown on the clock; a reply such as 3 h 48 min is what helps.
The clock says 1 h 00 min
